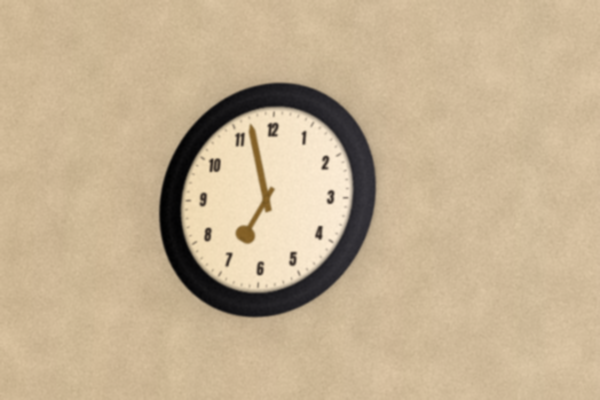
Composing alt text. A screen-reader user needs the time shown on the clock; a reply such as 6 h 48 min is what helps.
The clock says 6 h 57 min
